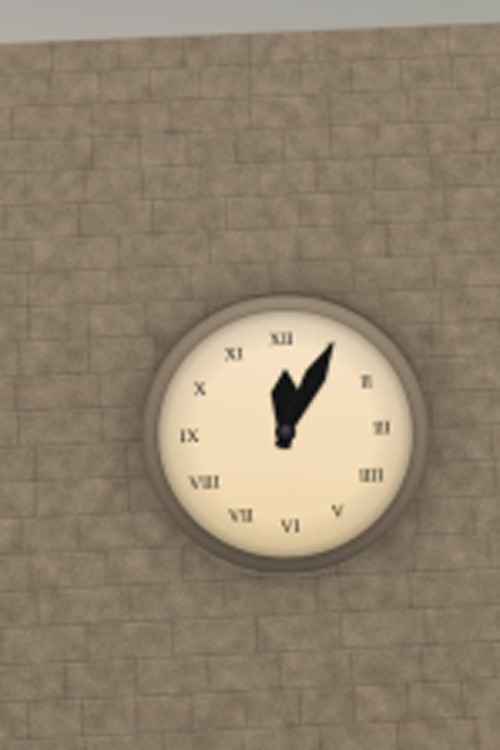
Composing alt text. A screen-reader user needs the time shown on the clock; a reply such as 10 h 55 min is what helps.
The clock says 12 h 05 min
